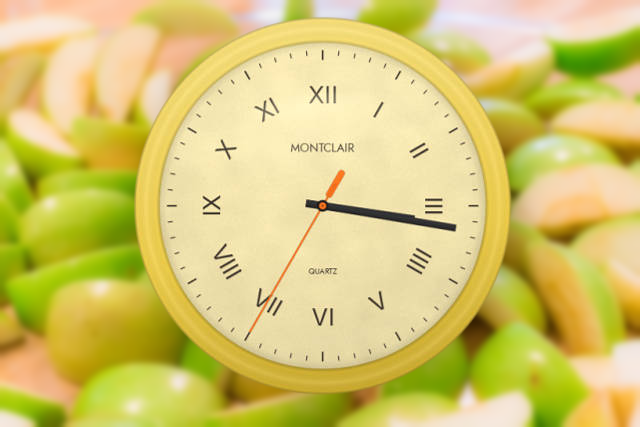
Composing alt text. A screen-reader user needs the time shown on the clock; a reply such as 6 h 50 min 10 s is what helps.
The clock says 3 h 16 min 35 s
